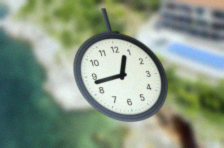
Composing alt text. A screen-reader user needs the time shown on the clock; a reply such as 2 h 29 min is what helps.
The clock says 12 h 43 min
